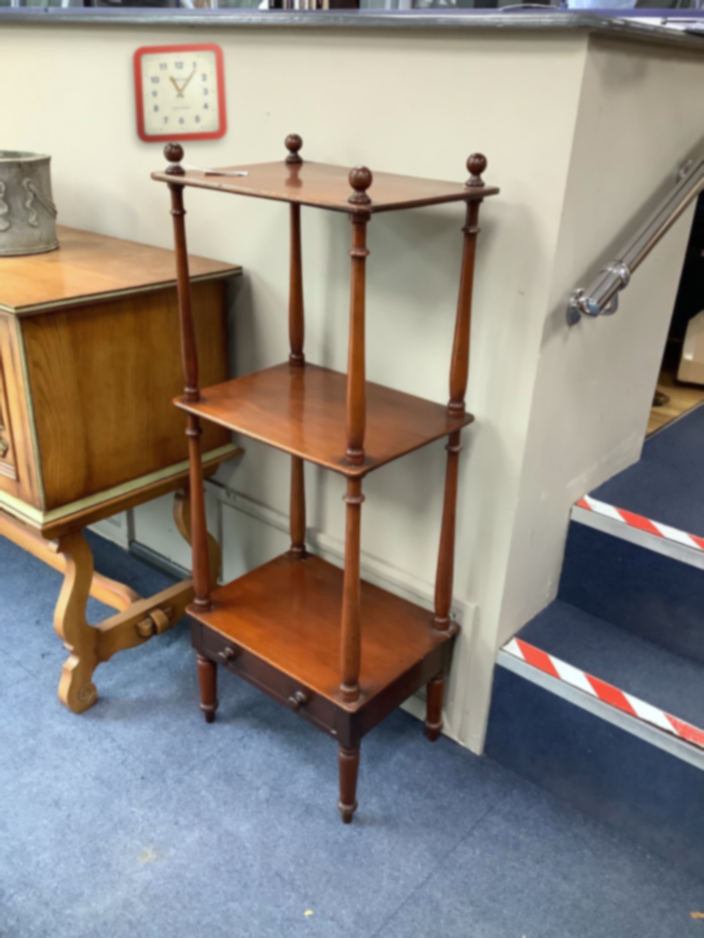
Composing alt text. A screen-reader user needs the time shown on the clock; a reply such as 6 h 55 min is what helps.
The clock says 11 h 06 min
